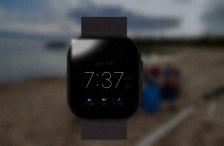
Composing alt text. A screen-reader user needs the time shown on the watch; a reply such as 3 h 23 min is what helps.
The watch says 7 h 37 min
